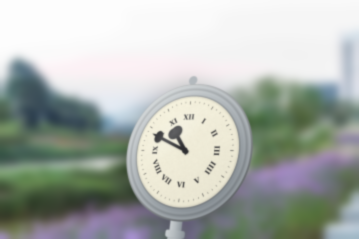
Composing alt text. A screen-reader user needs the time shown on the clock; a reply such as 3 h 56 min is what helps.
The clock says 10 h 49 min
